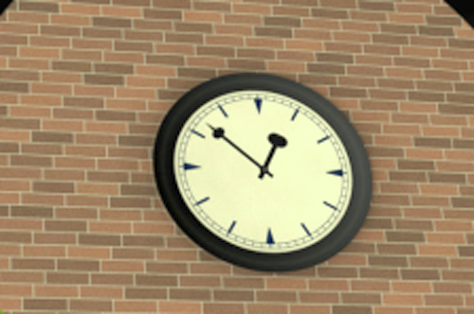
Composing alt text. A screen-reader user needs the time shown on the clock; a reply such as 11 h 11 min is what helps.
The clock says 12 h 52 min
